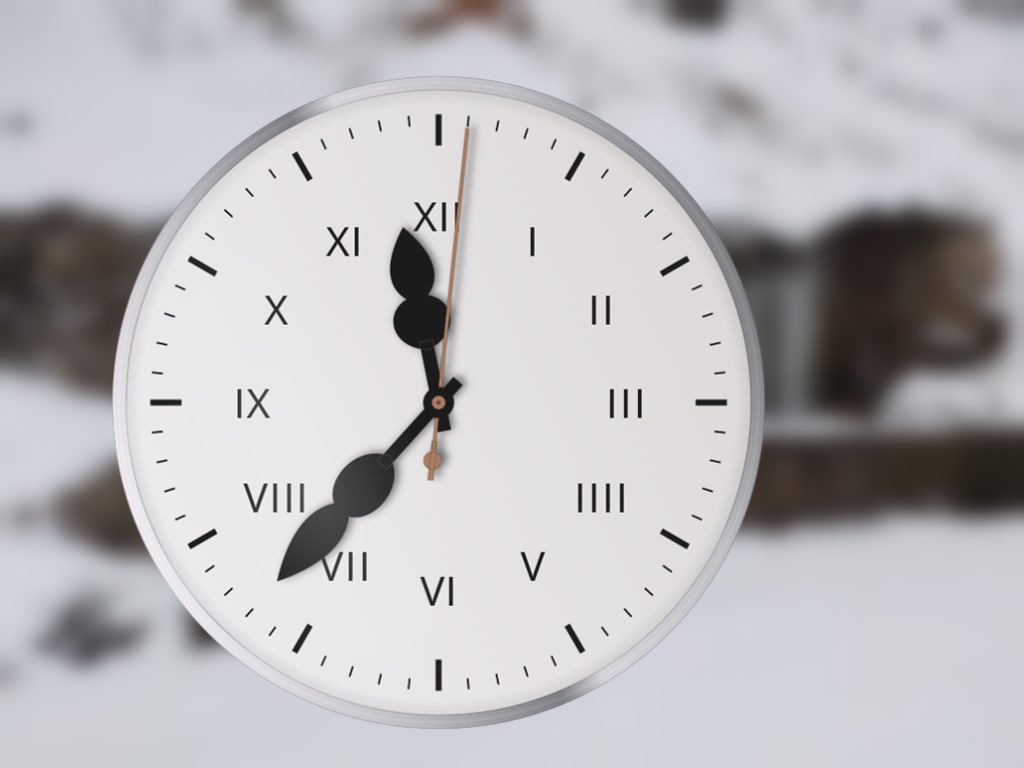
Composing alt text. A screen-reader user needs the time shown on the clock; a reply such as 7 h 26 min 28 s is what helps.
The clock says 11 h 37 min 01 s
